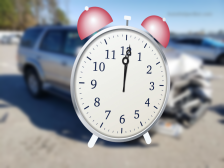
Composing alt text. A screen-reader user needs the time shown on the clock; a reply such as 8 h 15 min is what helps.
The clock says 12 h 01 min
